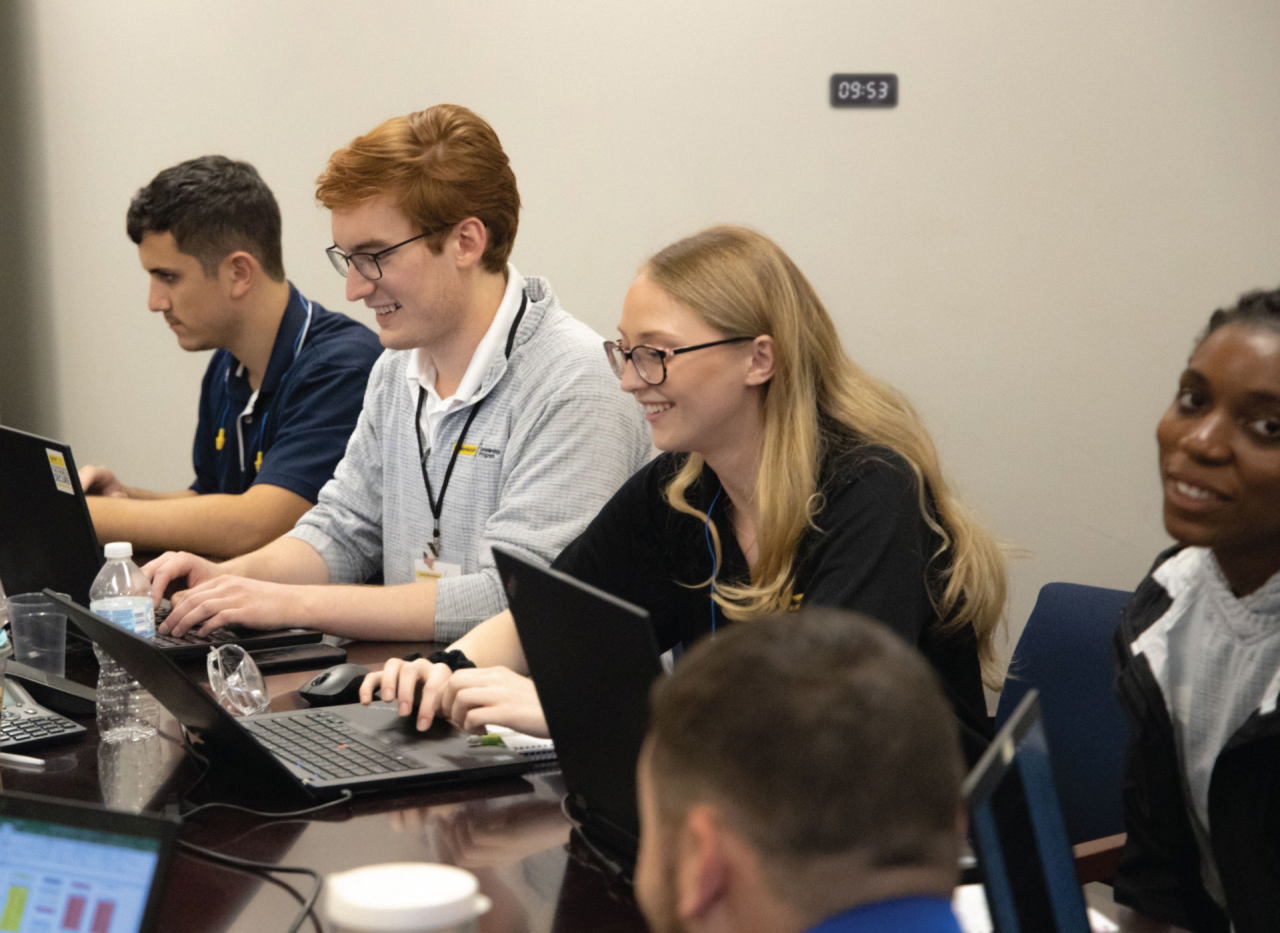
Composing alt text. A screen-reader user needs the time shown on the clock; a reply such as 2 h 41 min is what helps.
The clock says 9 h 53 min
